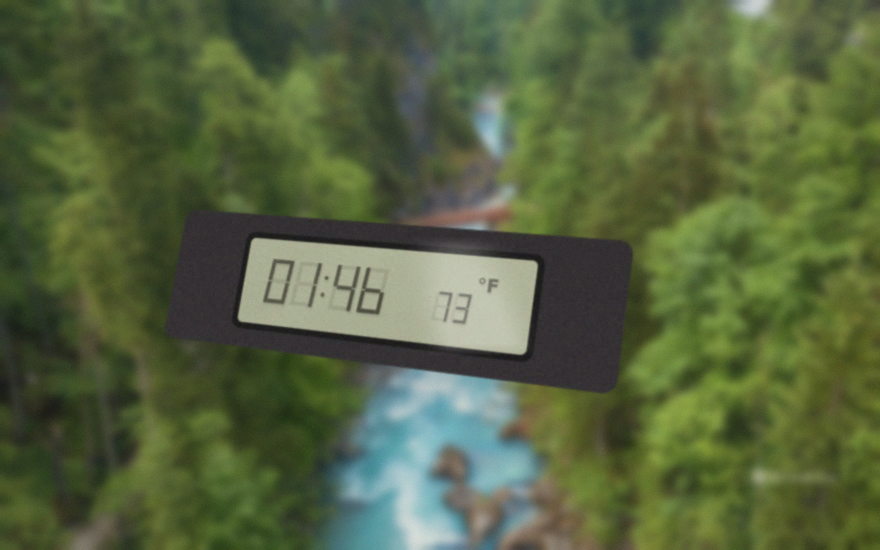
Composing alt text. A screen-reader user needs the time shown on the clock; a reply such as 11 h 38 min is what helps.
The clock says 1 h 46 min
